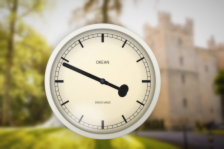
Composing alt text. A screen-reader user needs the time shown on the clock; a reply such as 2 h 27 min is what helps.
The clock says 3 h 49 min
